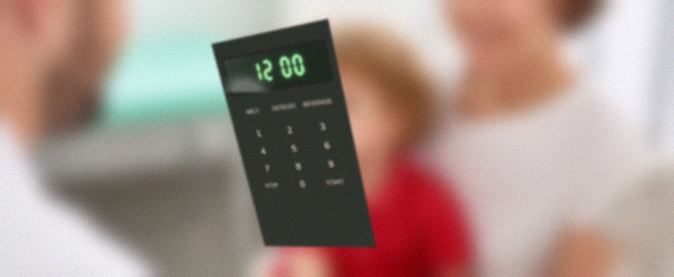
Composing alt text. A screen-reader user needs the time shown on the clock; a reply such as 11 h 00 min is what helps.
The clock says 12 h 00 min
